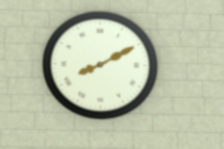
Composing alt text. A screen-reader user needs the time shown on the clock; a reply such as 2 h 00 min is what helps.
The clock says 8 h 10 min
